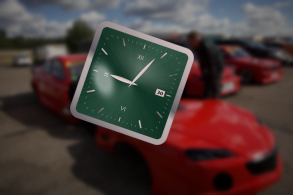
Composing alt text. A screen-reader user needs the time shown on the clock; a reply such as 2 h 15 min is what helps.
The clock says 9 h 04 min
